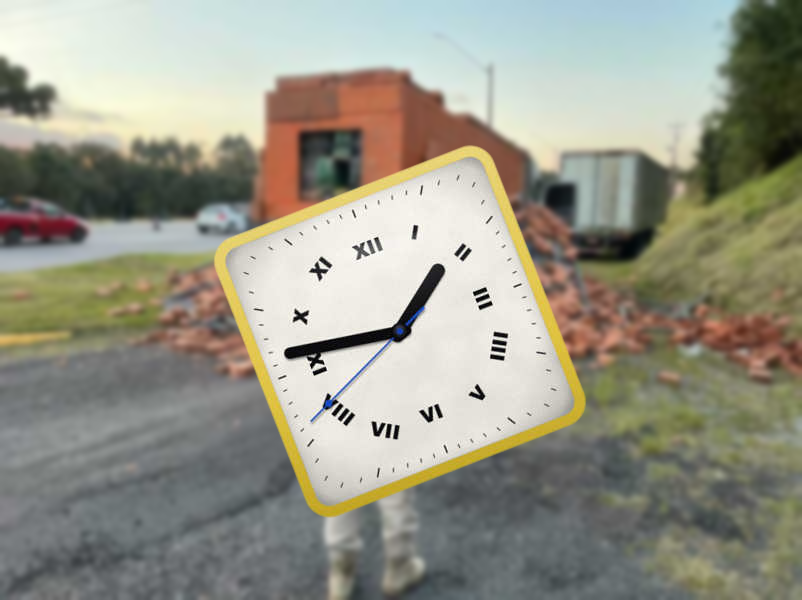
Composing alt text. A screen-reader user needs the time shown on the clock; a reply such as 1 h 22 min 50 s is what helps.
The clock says 1 h 46 min 41 s
